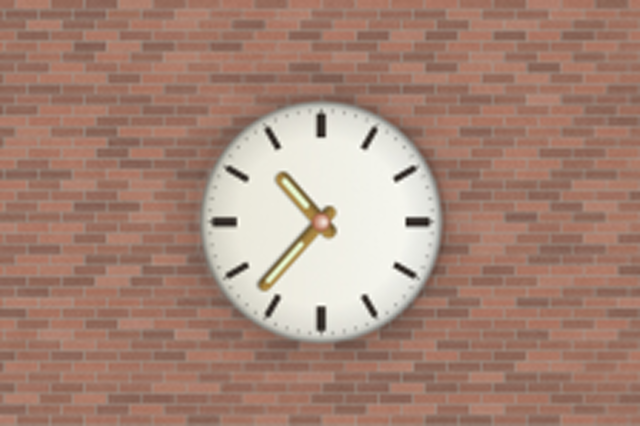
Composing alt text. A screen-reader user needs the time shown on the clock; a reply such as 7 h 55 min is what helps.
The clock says 10 h 37 min
